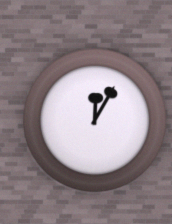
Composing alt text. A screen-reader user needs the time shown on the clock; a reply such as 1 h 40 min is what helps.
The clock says 12 h 05 min
